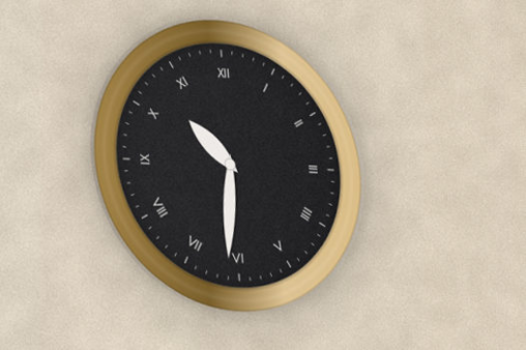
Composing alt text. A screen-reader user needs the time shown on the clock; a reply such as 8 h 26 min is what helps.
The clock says 10 h 31 min
